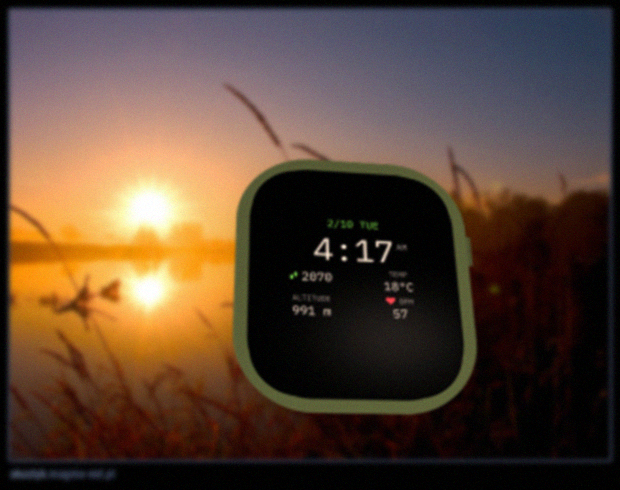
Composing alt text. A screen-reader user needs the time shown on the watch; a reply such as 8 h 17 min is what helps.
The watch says 4 h 17 min
